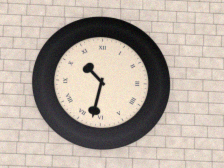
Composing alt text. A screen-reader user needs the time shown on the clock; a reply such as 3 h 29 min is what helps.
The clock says 10 h 32 min
